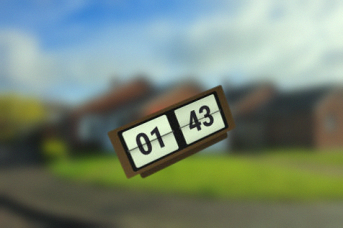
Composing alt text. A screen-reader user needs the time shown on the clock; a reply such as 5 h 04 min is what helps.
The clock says 1 h 43 min
